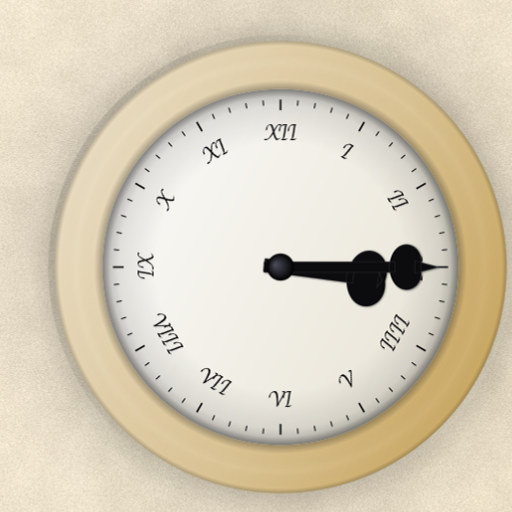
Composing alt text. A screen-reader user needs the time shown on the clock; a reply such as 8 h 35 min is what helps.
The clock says 3 h 15 min
